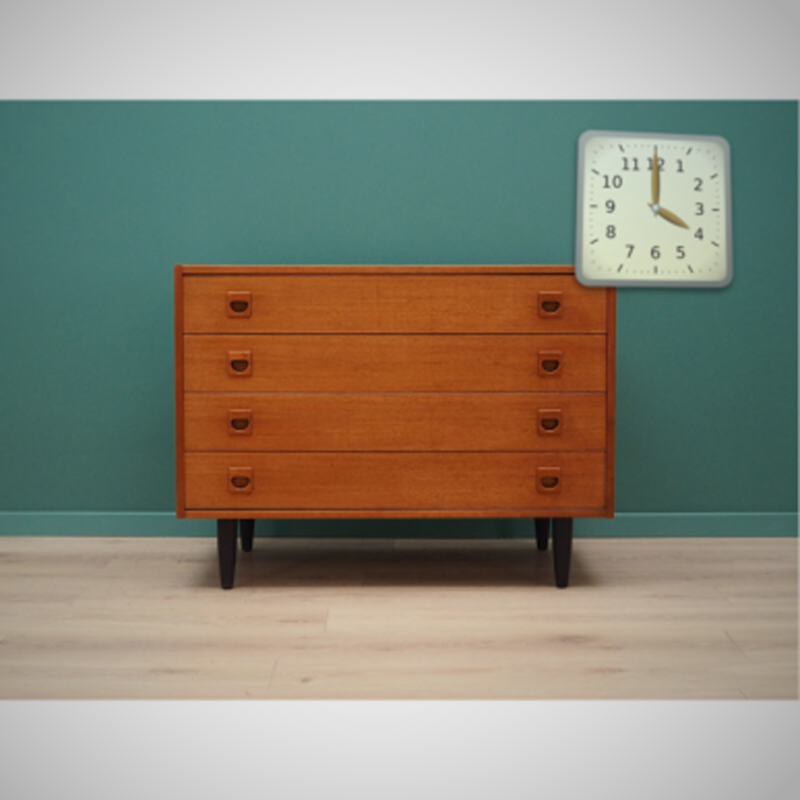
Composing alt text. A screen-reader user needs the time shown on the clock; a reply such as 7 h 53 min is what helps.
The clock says 4 h 00 min
